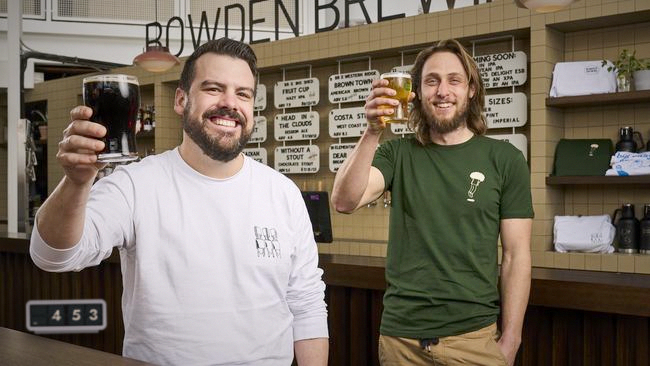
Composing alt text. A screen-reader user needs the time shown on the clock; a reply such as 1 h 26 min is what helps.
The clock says 4 h 53 min
